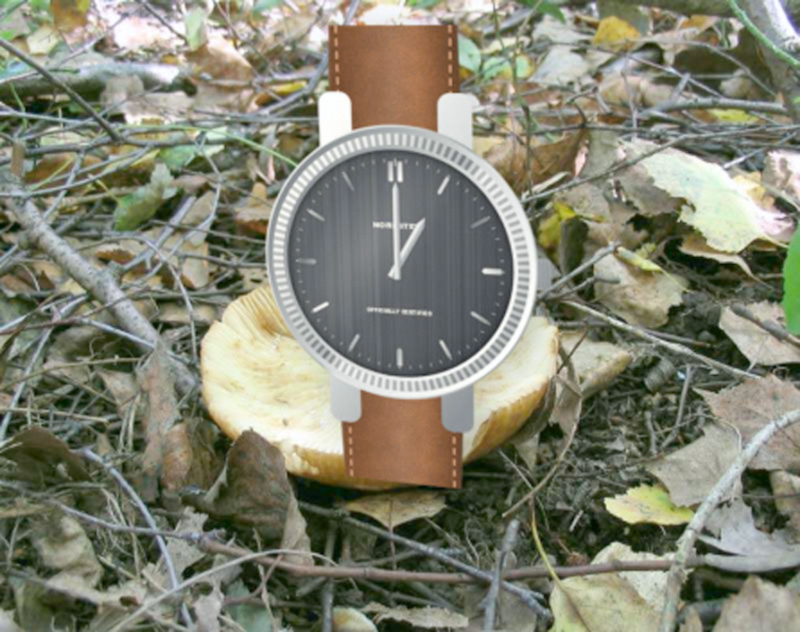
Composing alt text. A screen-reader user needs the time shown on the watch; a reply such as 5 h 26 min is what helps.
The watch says 1 h 00 min
